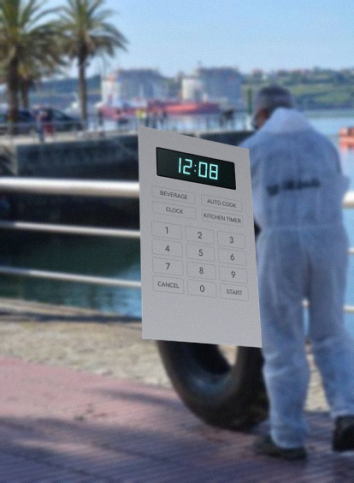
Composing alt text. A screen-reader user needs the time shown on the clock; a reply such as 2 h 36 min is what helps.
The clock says 12 h 08 min
